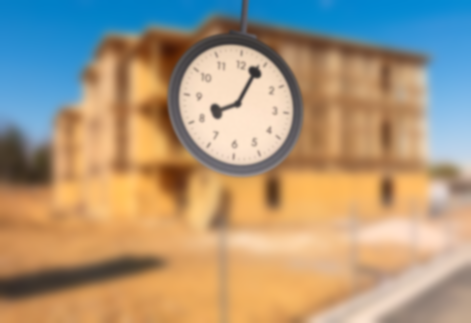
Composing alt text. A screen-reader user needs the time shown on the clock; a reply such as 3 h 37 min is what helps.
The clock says 8 h 04 min
